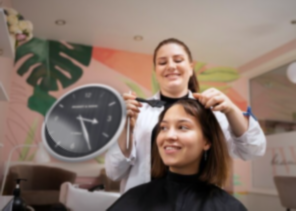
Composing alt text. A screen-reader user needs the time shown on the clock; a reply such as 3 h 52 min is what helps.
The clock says 3 h 25 min
